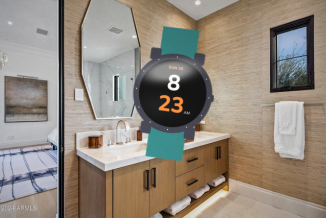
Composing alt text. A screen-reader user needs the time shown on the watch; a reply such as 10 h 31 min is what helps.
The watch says 8 h 23 min
